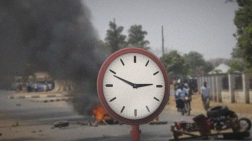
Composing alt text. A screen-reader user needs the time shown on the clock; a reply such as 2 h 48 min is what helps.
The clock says 2 h 49 min
